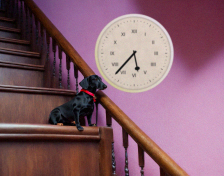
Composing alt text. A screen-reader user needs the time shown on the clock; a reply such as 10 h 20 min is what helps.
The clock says 5 h 37 min
